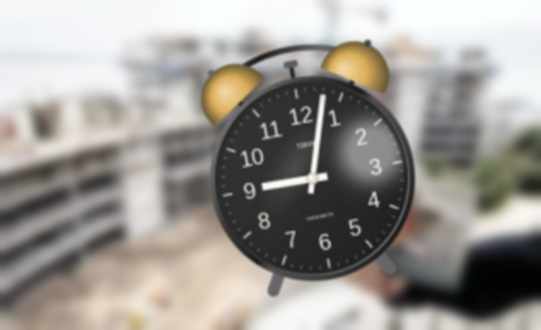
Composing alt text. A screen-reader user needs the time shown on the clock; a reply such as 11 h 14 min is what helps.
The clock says 9 h 03 min
